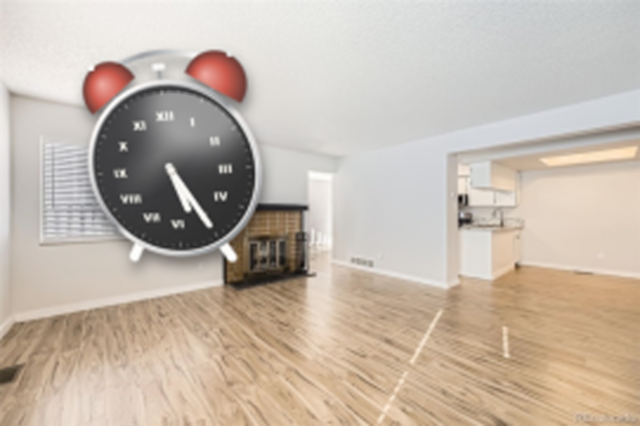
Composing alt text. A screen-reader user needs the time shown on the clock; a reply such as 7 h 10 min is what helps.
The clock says 5 h 25 min
